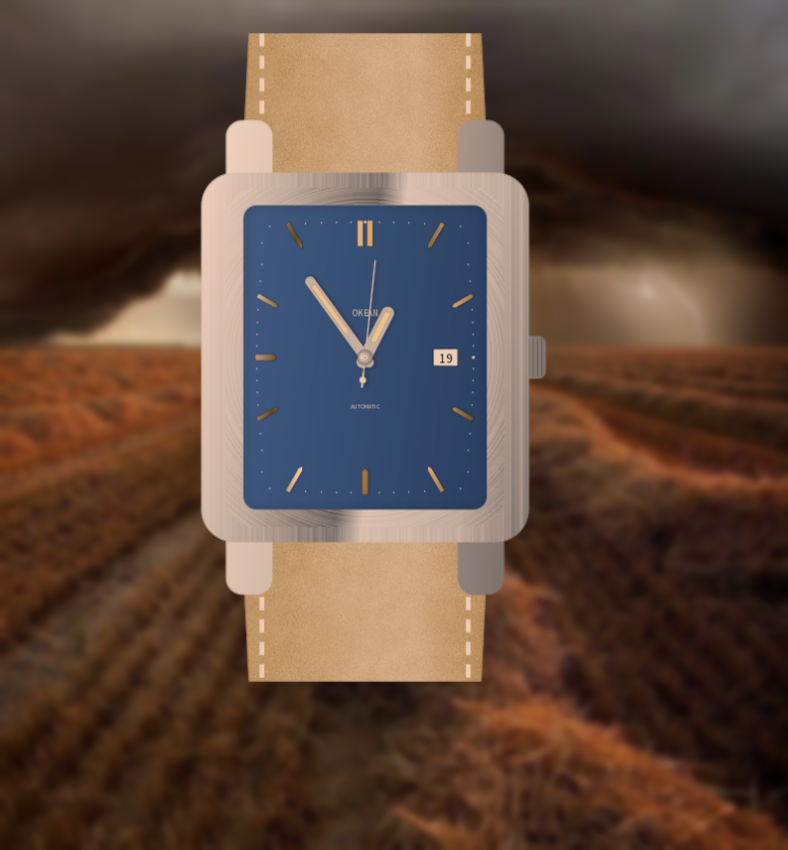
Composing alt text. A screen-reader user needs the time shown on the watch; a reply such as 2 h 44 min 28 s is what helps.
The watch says 12 h 54 min 01 s
